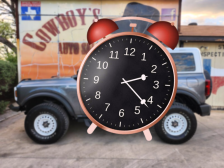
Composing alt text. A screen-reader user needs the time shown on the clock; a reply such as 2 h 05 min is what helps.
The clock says 2 h 22 min
